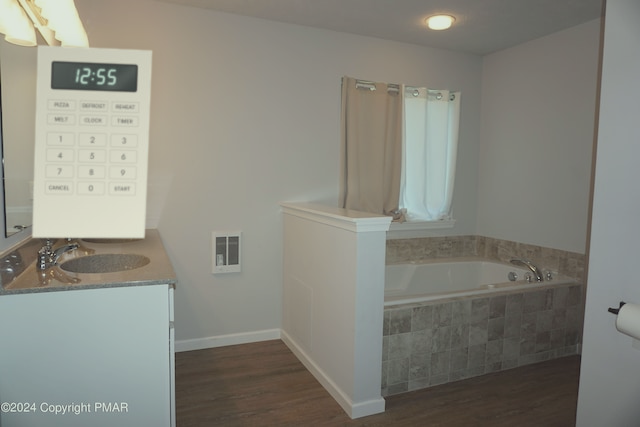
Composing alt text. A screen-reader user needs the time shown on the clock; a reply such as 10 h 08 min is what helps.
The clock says 12 h 55 min
